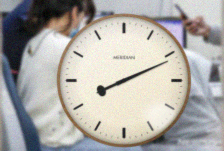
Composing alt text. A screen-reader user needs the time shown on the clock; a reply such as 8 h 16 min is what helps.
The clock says 8 h 11 min
